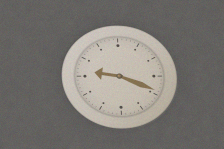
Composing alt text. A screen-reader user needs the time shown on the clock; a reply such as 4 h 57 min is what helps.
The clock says 9 h 19 min
